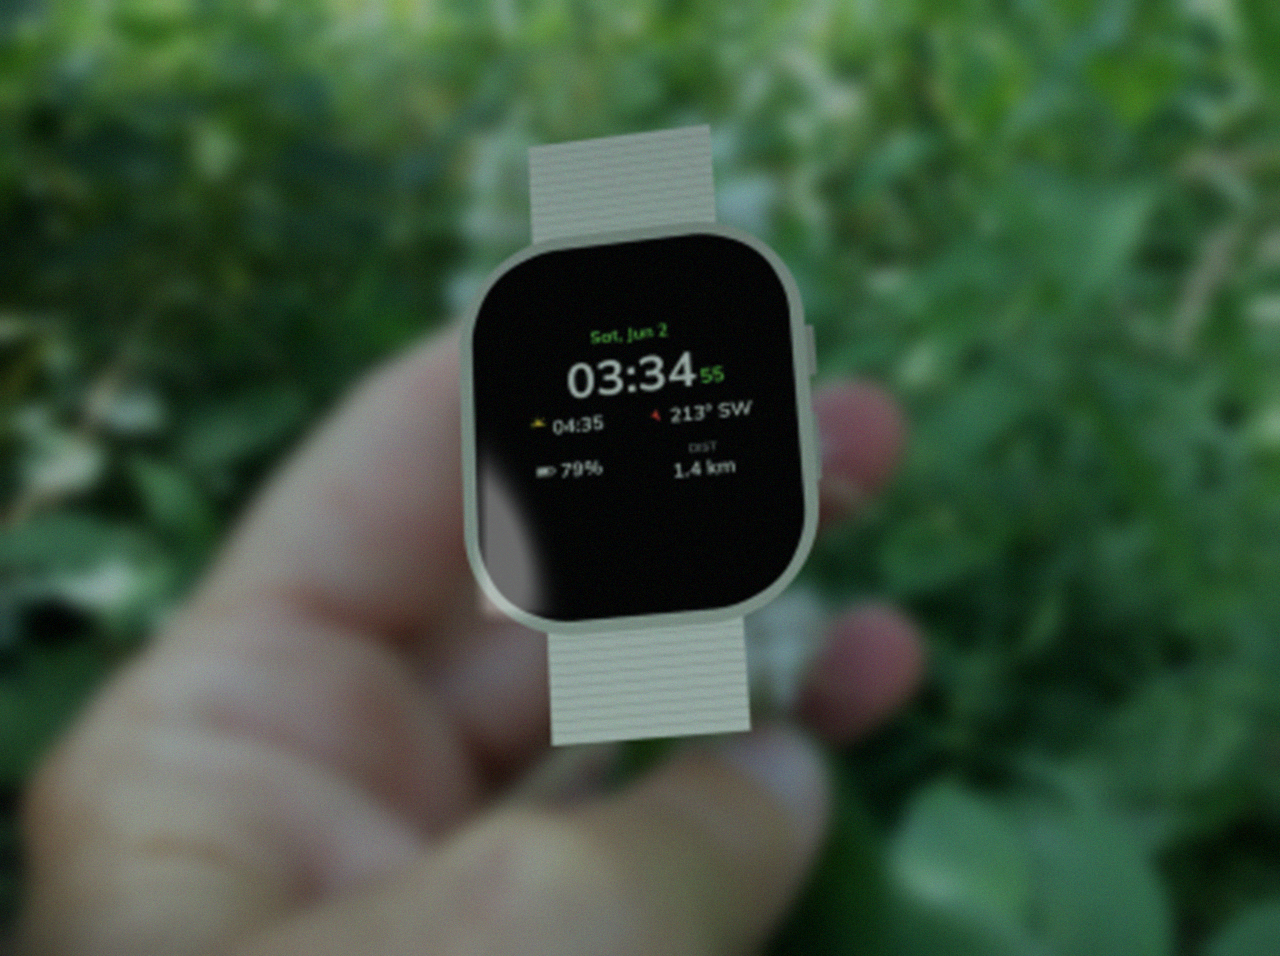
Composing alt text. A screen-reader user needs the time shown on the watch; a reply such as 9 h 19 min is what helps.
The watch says 3 h 34 min
